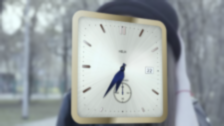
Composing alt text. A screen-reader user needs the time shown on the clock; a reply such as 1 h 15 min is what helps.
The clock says 6 h 36 min
